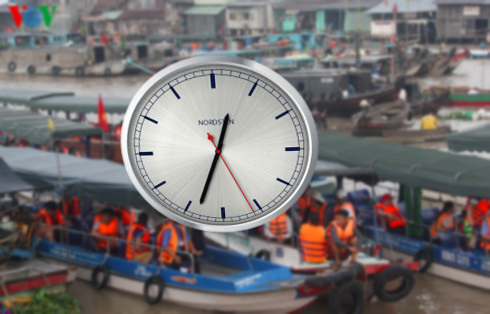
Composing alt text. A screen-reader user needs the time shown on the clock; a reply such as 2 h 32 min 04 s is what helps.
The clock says 12 h 33 min 26 s
